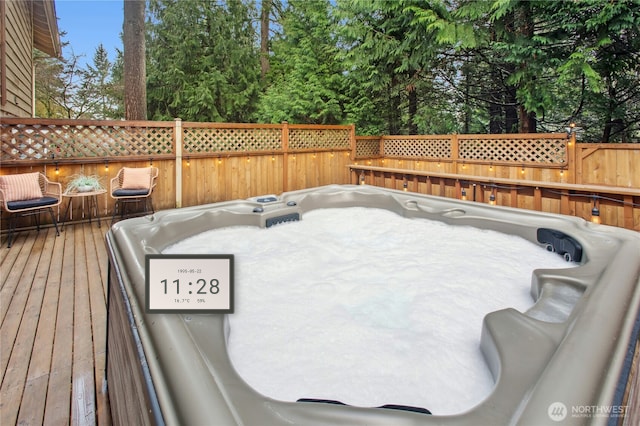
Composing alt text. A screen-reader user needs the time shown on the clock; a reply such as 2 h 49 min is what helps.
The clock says 11 h 28 min
